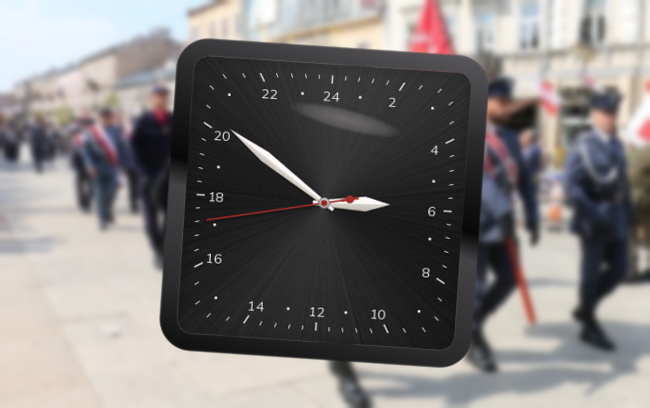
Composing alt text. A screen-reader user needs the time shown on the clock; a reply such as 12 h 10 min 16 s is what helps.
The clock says 5 h 50 min 43 s
